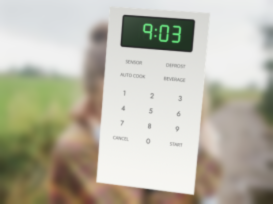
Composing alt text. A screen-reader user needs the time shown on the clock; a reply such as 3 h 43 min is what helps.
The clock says 9 h 03 min
